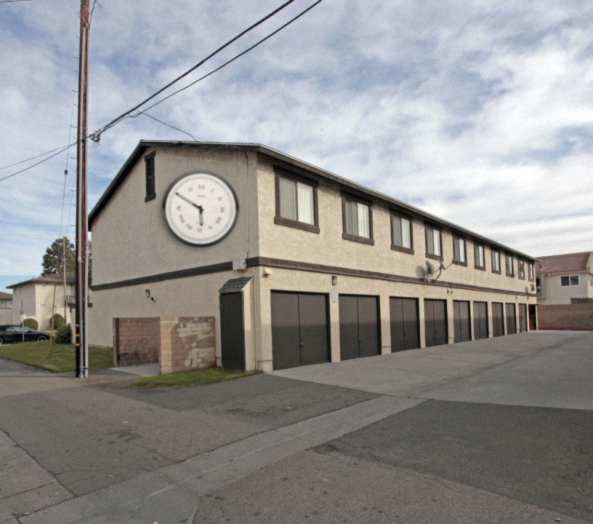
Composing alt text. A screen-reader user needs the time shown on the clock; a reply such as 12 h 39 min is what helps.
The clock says 5 h 50 min
